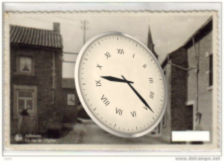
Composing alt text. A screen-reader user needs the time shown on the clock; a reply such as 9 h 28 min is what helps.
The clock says 9 h 24 min
